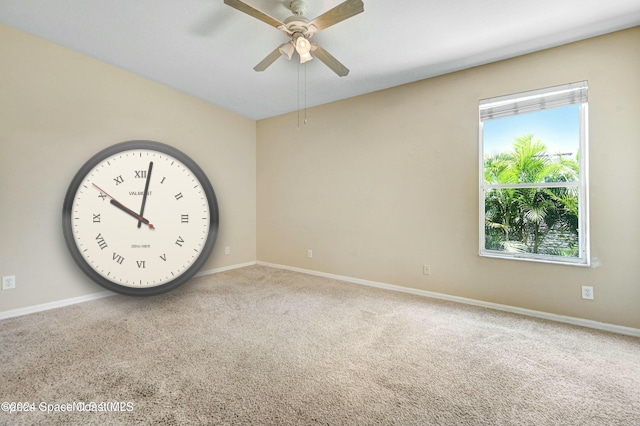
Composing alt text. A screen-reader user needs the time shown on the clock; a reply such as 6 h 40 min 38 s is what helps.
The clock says 10 h 01 min 51 s
